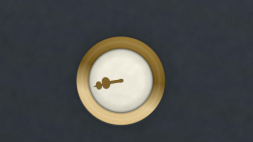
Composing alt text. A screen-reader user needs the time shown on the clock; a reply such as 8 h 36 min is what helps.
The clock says 8 h 43 min
